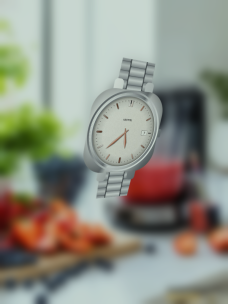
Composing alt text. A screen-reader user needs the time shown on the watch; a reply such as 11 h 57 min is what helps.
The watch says 5 h 38 min
